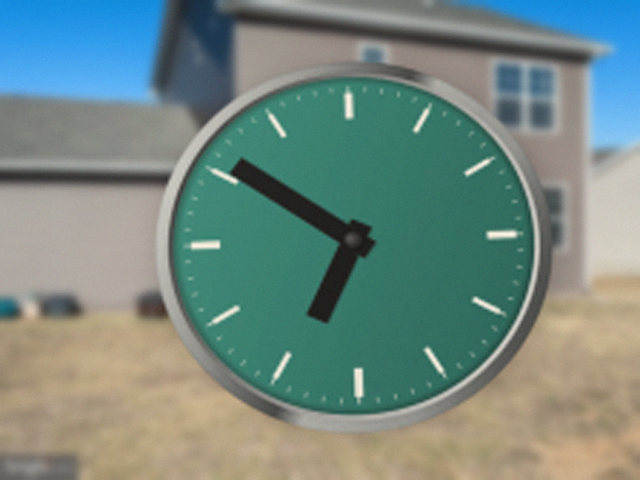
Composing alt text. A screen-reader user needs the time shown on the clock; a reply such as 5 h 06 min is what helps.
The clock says 6 h 51 min
